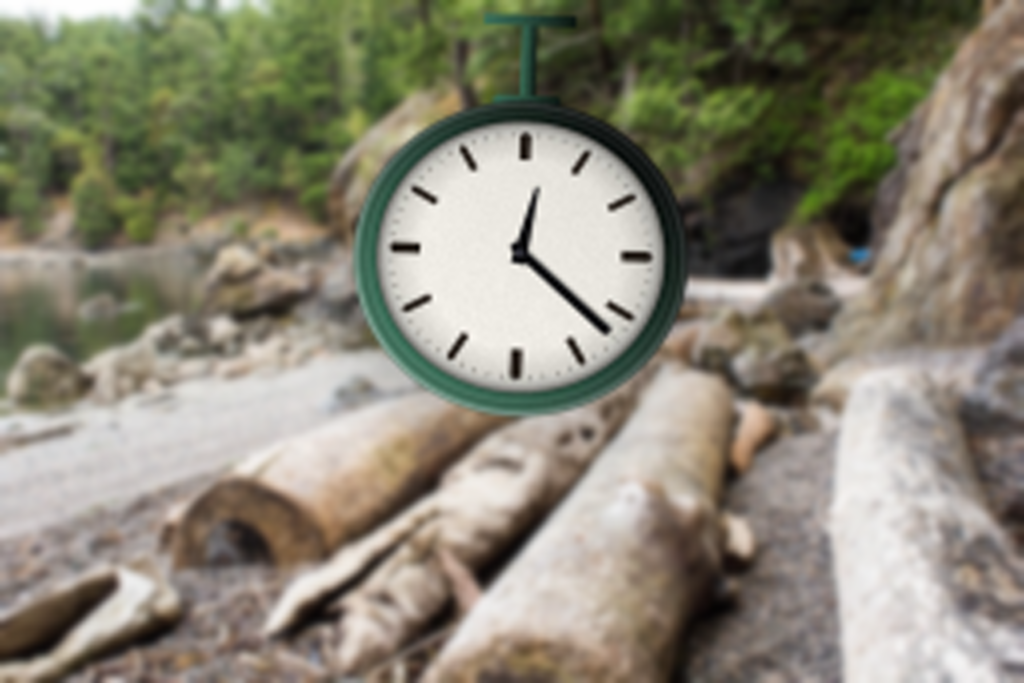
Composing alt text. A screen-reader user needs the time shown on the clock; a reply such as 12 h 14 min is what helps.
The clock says 12 h 22 min
